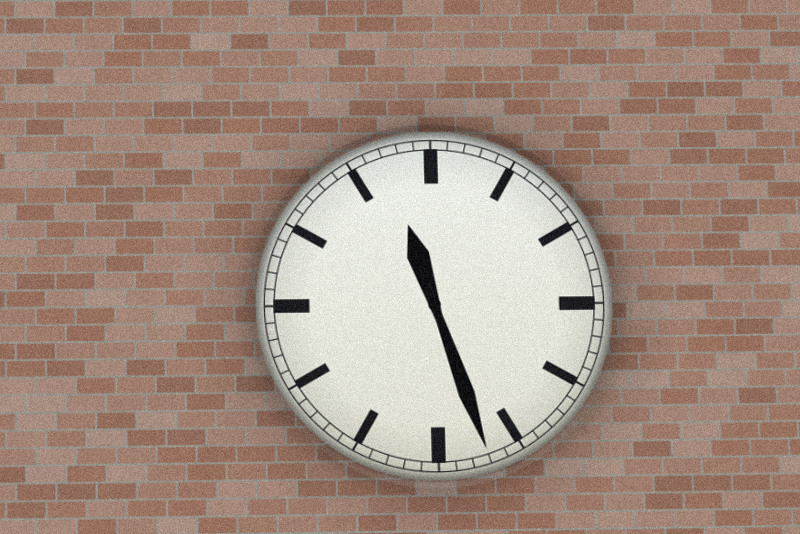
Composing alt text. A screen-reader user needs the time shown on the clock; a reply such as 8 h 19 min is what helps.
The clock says 11 h 27 min
